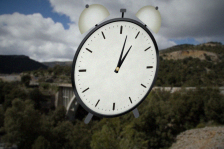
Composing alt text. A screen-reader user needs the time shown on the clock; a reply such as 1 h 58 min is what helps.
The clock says 1 h 02 min
